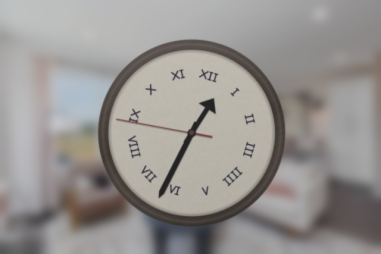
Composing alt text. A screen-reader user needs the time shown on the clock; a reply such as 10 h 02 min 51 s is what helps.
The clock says 12 h 31 min 44 s
